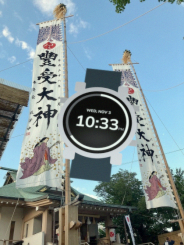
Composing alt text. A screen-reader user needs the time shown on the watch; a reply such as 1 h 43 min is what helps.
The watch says 10 h 33 min
